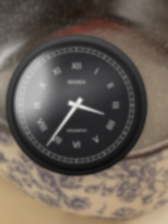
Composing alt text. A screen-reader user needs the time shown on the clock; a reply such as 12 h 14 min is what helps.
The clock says 3 h 36 min
